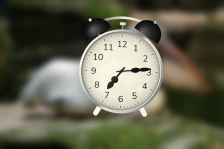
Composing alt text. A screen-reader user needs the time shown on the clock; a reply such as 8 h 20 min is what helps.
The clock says 7 h 14 min
